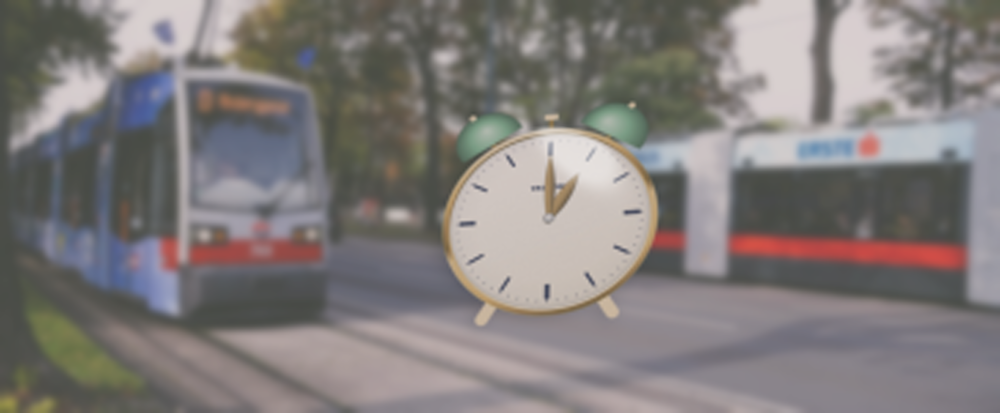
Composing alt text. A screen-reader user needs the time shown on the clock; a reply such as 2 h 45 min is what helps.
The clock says 1 h 00 min
